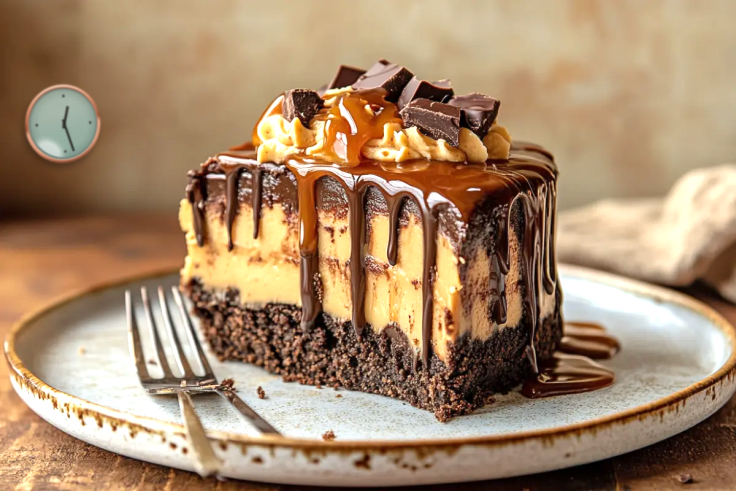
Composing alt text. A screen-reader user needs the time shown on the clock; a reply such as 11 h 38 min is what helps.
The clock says 12 h 27 min
